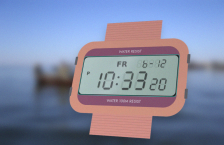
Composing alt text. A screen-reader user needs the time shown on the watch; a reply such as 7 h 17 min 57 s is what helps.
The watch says 10 h 33 min 20 s
